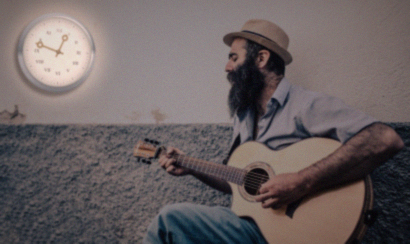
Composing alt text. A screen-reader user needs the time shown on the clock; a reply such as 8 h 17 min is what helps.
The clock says 12 h 48 min
